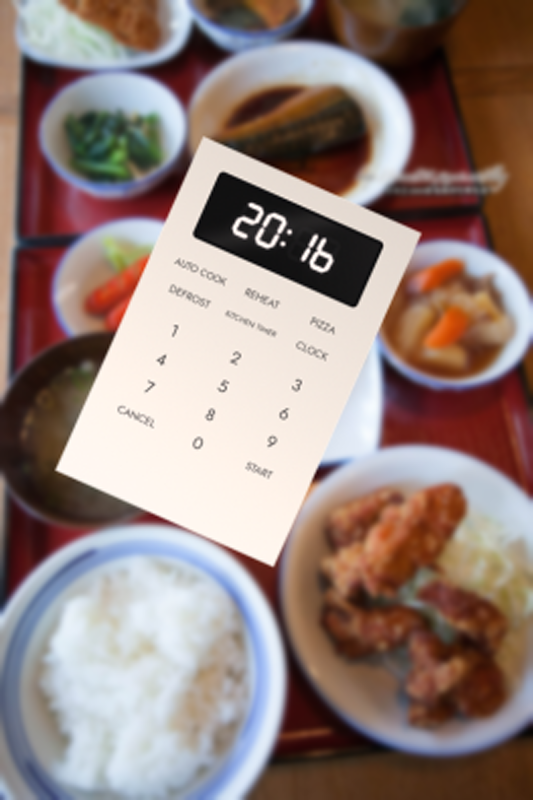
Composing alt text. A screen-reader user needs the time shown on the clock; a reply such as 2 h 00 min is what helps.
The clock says 20 h 16 min
